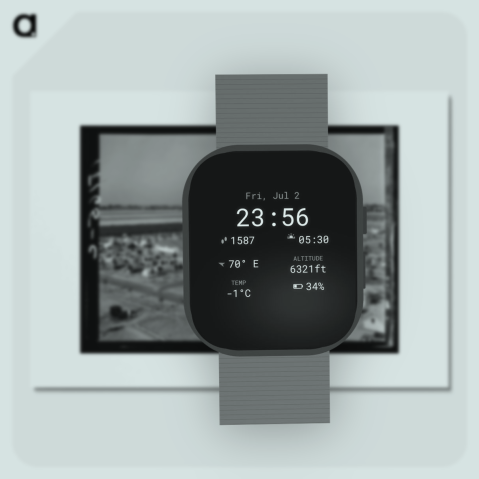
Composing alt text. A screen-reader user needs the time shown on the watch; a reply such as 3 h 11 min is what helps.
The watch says 23 h 56 min
